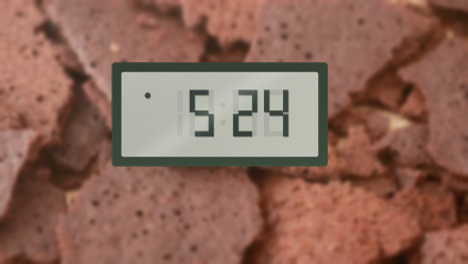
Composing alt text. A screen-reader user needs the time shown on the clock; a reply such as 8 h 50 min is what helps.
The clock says 5 h 24 min
